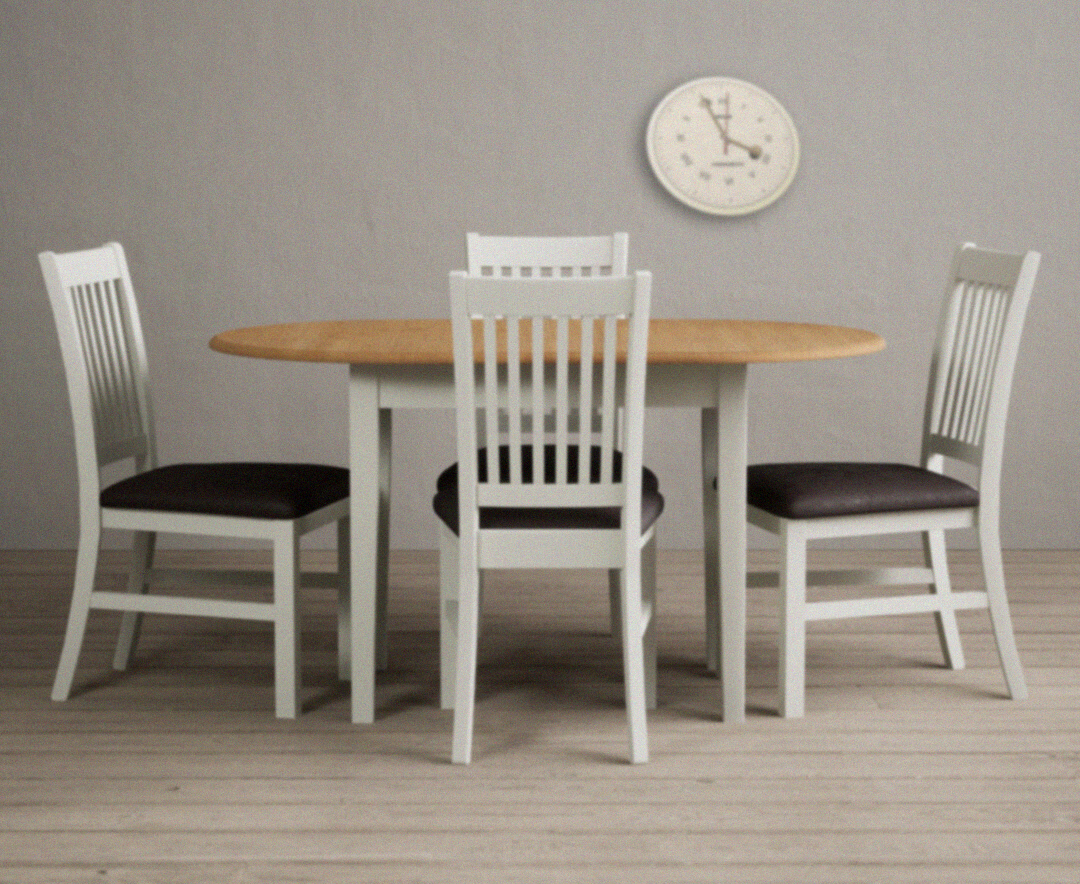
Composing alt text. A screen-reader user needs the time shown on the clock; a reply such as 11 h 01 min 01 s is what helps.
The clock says 3 h 56 min 01 s
